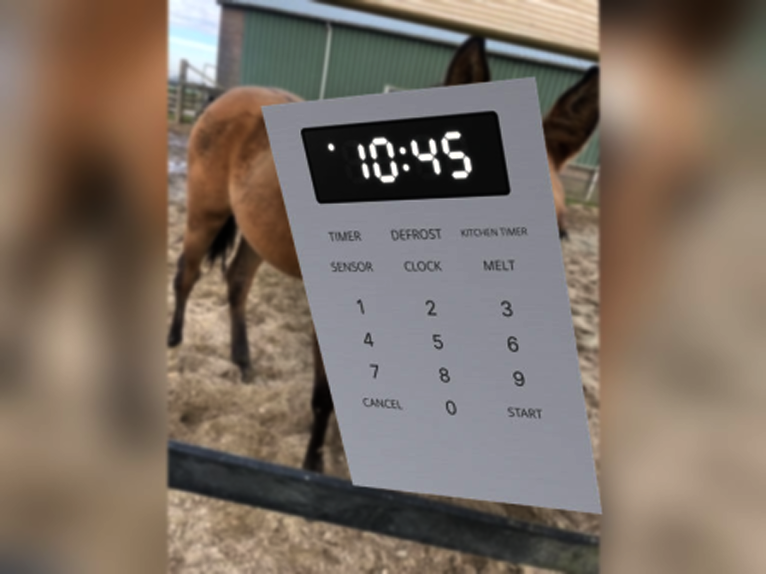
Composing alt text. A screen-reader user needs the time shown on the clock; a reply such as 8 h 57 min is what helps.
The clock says 10 h 45 min
